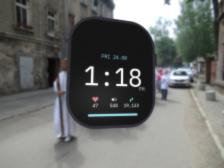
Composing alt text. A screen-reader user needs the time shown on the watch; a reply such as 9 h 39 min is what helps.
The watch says 1 h 18 min
